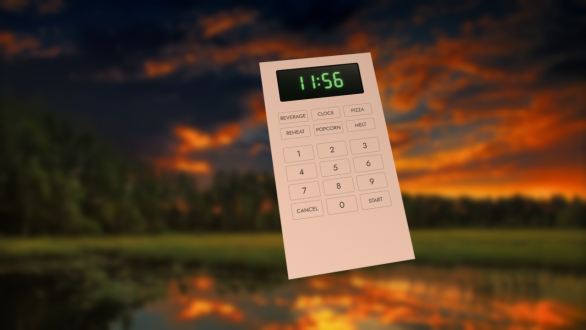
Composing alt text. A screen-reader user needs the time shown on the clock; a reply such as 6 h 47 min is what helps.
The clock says 11 h 56 min
